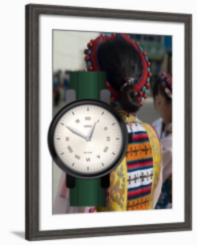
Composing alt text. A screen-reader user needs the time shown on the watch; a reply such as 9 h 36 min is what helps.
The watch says 12 h 50 min
